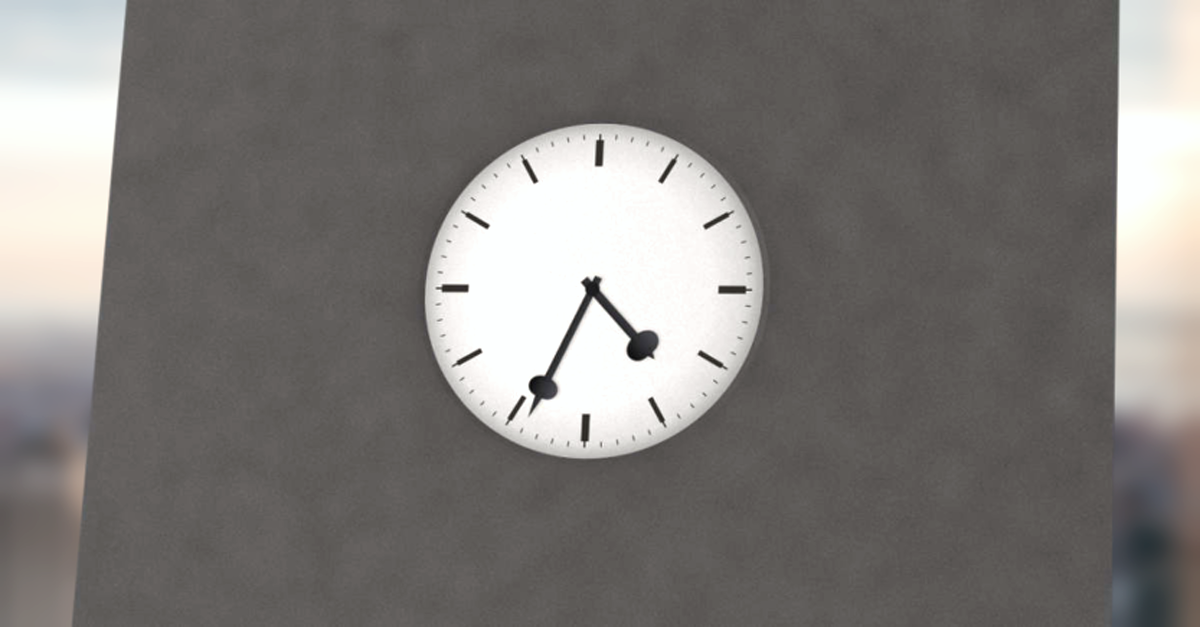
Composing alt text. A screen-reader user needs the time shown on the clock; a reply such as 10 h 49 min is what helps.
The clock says 4 h 34 min
